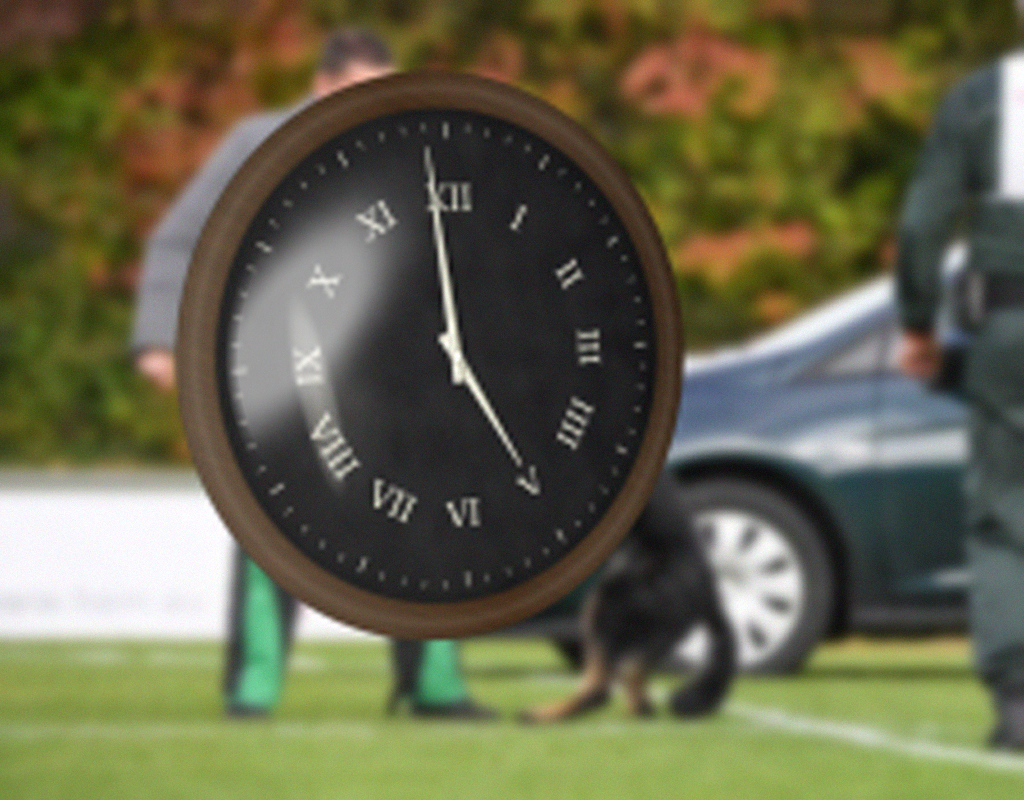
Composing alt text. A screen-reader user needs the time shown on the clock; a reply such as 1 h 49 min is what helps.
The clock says 4 h 59 min
